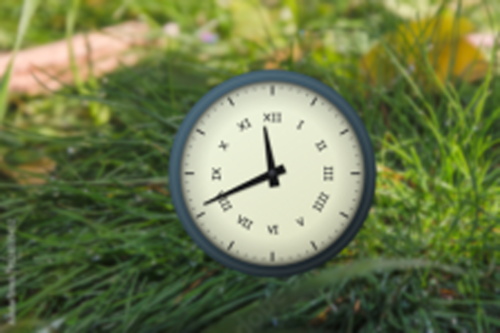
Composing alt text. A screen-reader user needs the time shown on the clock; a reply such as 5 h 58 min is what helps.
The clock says 11 h 41 min
